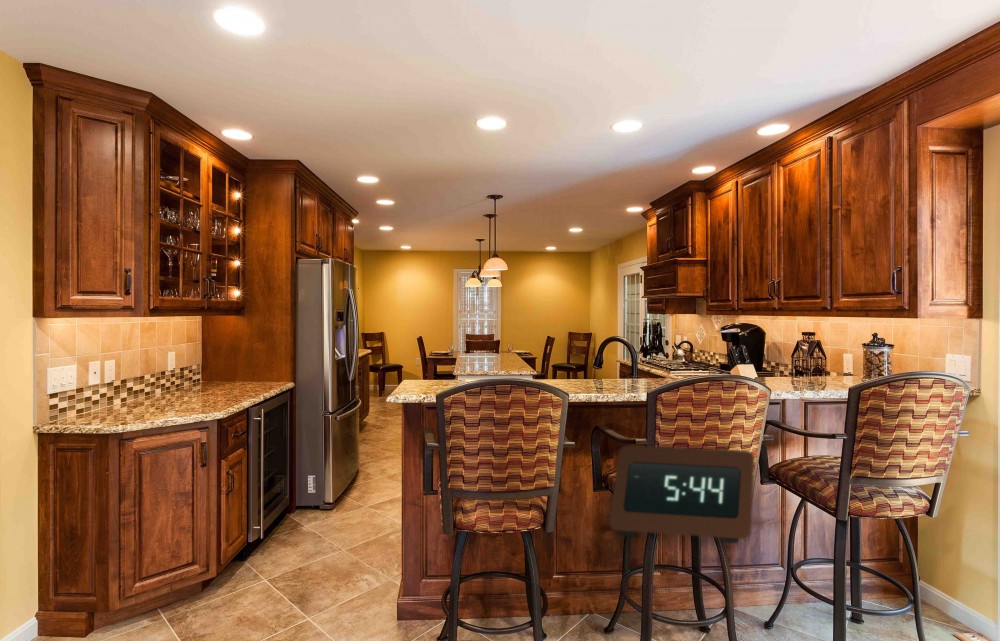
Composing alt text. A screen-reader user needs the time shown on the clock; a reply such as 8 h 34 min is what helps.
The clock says 5 h 44 min
